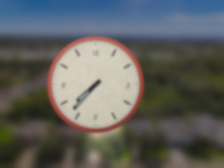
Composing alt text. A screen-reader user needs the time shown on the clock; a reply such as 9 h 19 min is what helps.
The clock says 7 h 37 min
